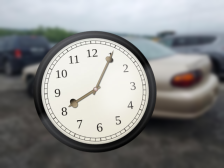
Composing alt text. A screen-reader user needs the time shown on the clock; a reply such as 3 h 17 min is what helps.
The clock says 8 h 05 min
